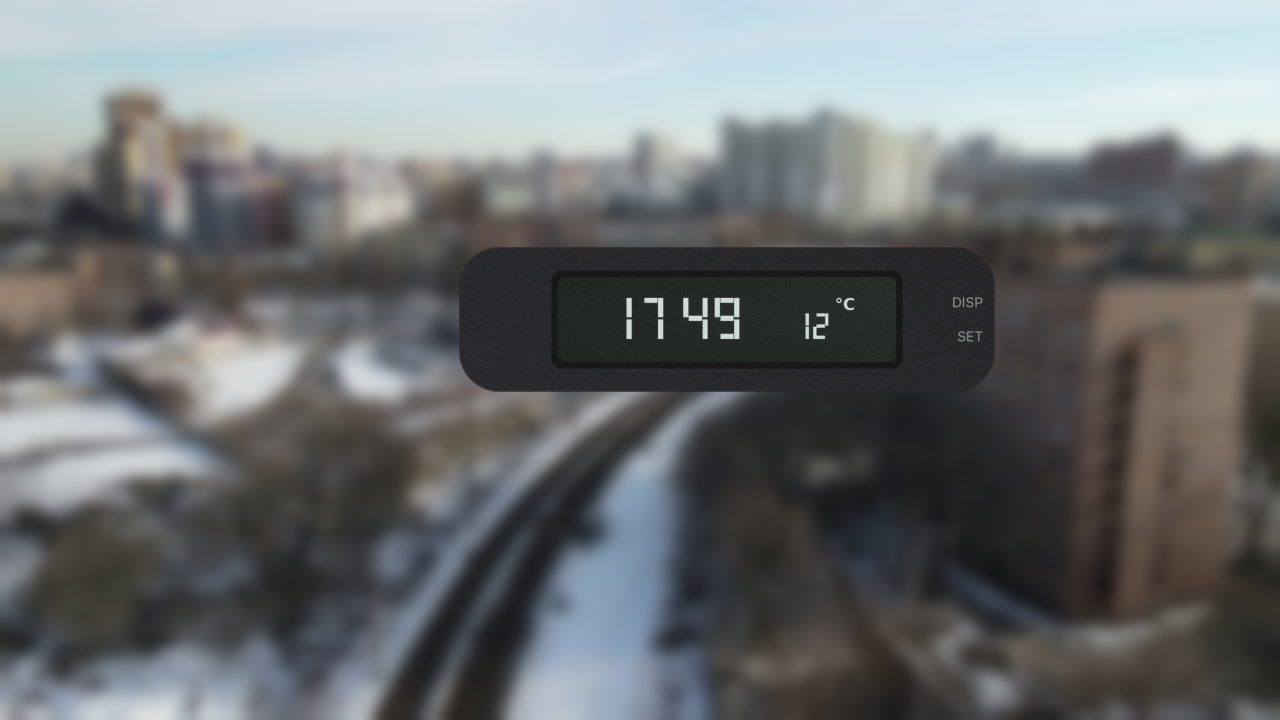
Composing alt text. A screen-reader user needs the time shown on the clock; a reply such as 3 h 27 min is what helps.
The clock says 17 h 49 min
